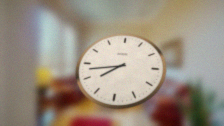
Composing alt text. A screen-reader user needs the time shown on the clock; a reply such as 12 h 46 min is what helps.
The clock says 7 h 43 min
